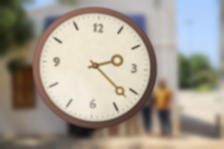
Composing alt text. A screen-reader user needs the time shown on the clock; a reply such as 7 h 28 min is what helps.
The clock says 2 h 22 min
